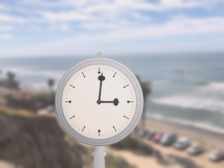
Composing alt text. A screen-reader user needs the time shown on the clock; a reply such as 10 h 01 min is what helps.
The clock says 3 h 01 min
